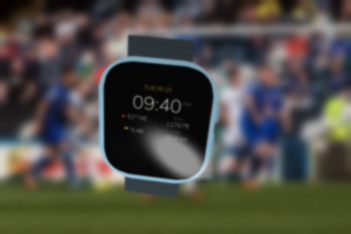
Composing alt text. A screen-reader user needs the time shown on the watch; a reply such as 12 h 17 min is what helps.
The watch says 9 h 40 min
